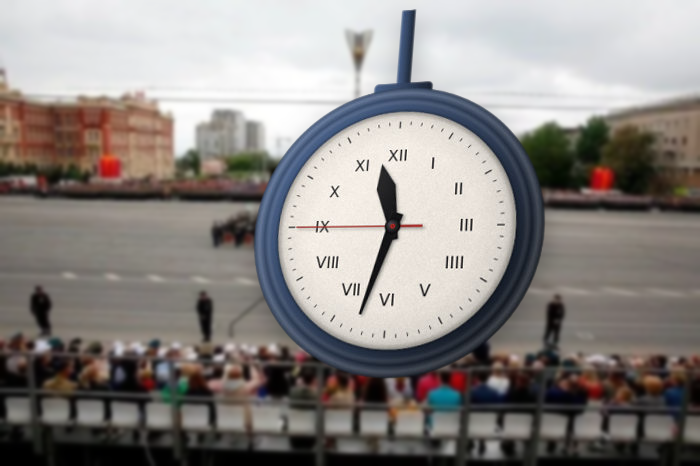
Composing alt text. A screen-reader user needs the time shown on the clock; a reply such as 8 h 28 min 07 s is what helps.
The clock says 11 h 32 min 45 s
